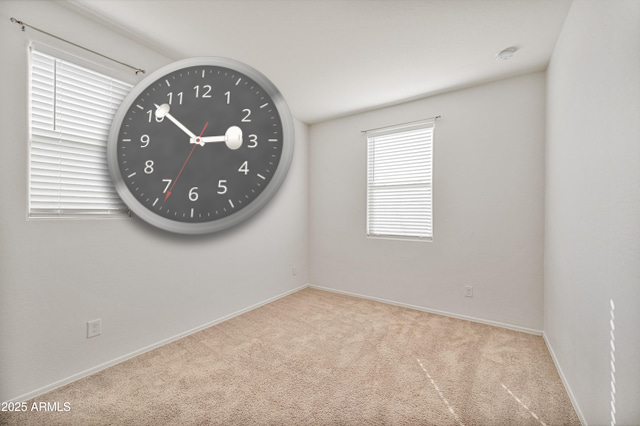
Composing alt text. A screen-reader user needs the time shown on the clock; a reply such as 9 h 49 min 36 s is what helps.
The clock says 2 h 51 min 34 s
